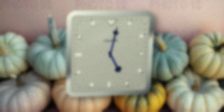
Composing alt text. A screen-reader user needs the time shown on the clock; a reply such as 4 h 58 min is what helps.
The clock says 5 h 02 min
